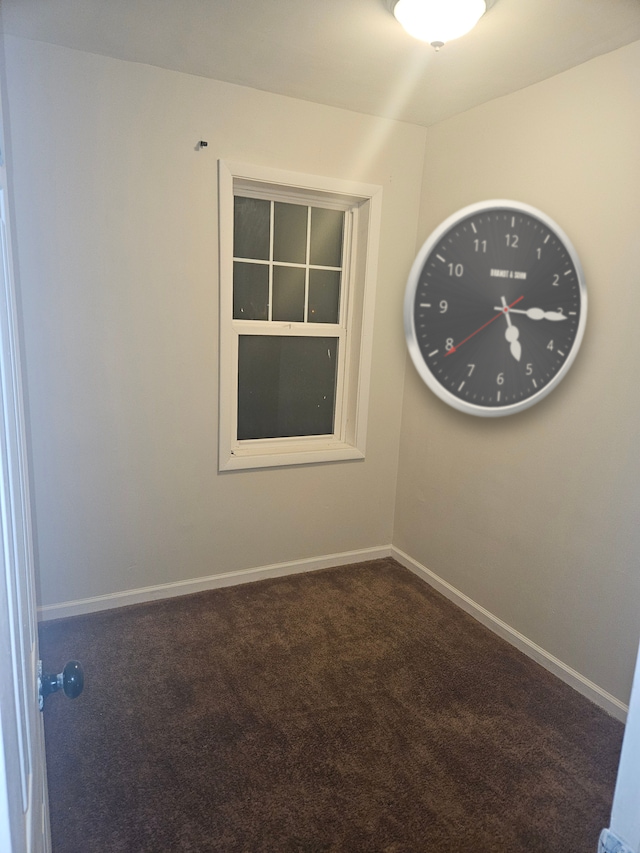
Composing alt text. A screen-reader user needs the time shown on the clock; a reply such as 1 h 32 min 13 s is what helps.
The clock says 5 h 15 min 39 s
